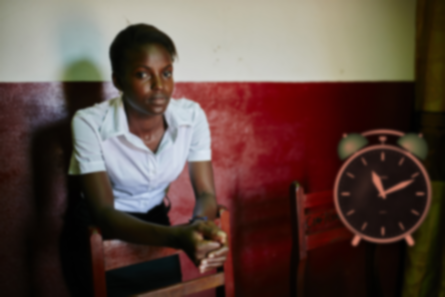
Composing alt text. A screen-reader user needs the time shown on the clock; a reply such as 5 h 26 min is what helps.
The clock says 11 h 11 min
